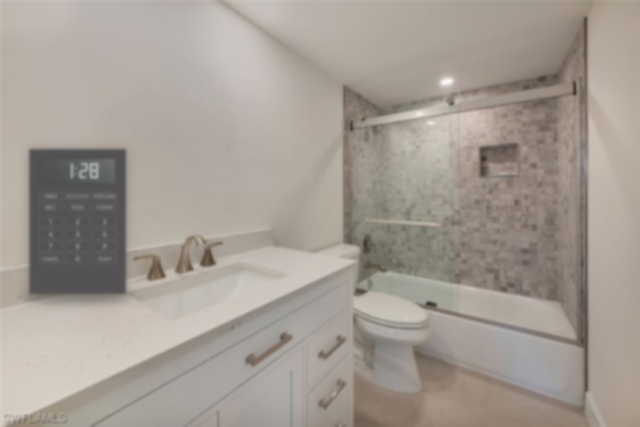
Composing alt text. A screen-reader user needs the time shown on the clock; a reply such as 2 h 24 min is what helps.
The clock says 1 h 28 min
